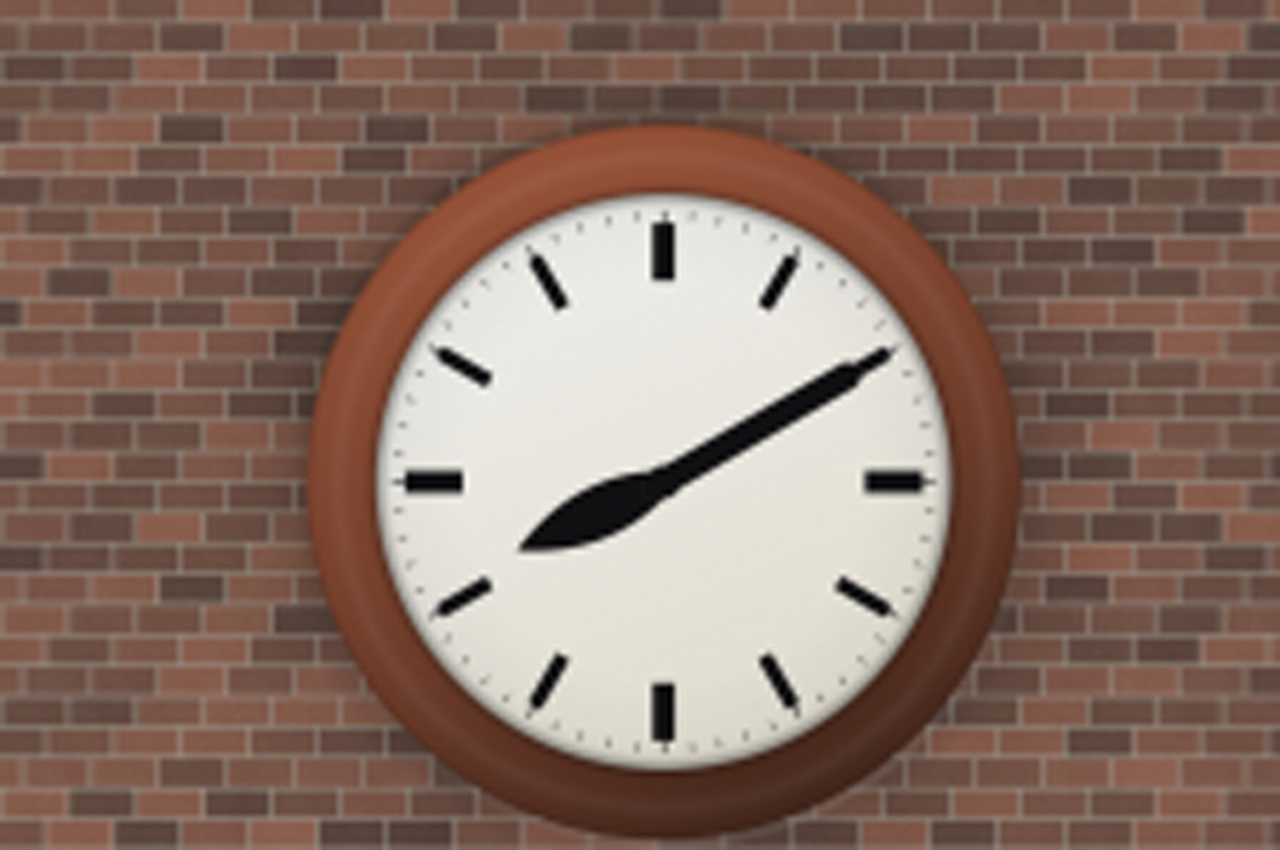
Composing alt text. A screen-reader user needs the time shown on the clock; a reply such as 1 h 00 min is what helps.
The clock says 8 h 10 min
